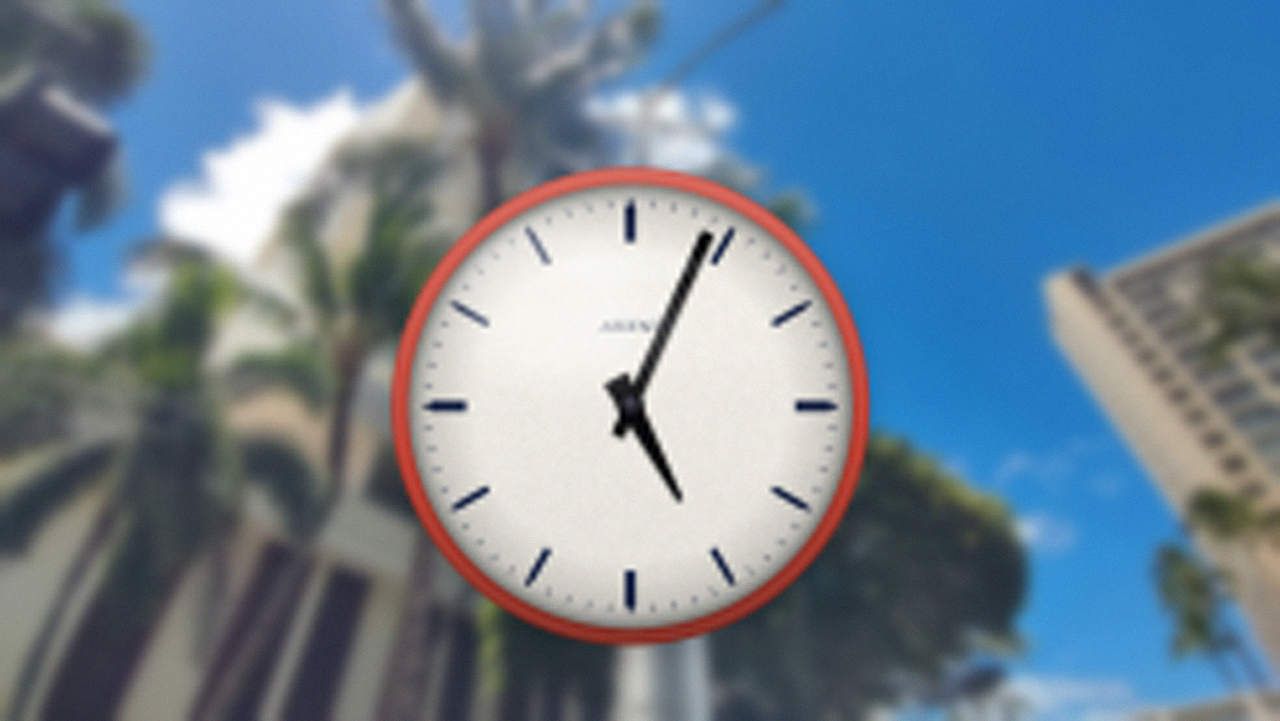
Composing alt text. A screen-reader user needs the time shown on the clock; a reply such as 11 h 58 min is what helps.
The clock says 5 h 04 min
